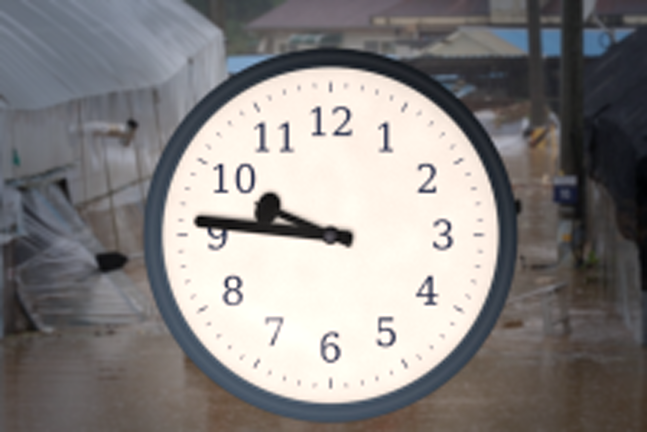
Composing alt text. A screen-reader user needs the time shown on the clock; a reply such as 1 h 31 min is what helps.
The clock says 9 h 46 min
